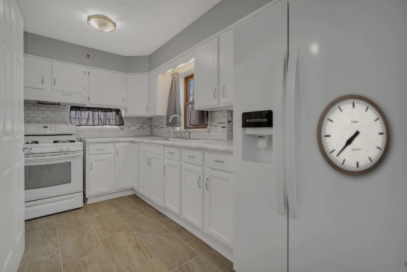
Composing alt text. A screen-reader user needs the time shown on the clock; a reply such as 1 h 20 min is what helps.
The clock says 7 h 38 min
